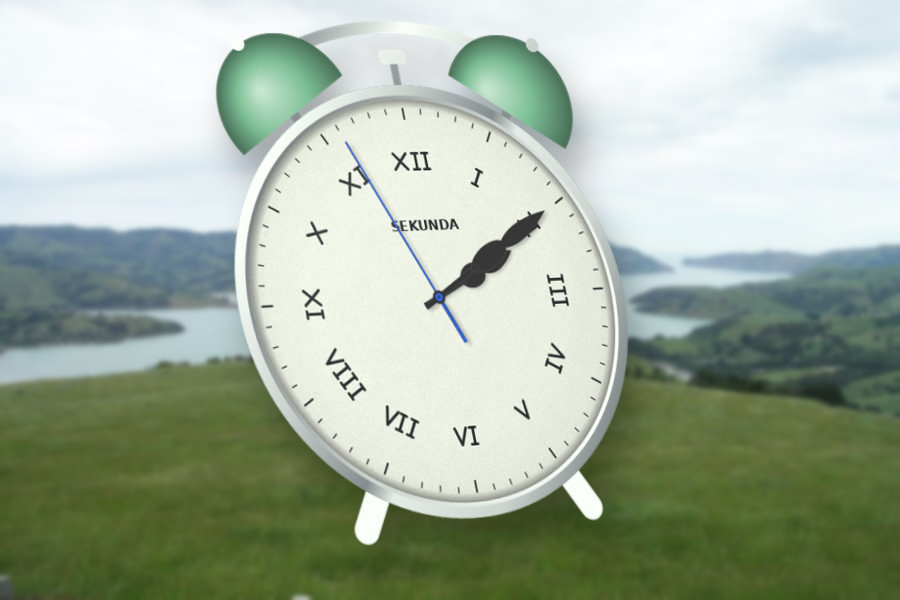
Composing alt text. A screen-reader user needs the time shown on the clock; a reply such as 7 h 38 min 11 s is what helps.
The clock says 2 h 09 min 56 s
